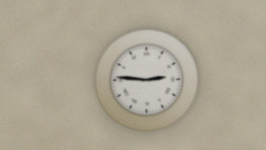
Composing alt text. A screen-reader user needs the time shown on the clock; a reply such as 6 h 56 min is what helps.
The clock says 2 h 46 min
